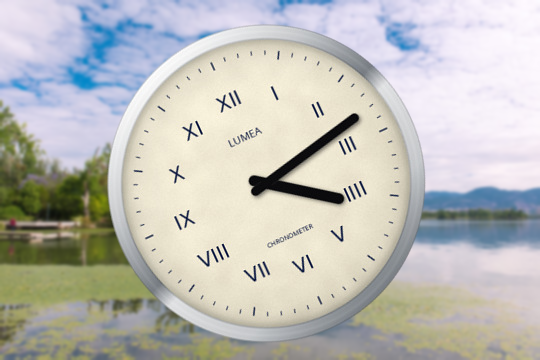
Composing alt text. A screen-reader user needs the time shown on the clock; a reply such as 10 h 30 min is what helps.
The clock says 4 h 13 min
